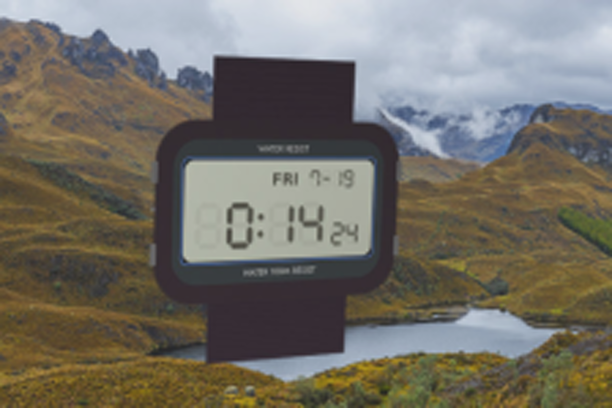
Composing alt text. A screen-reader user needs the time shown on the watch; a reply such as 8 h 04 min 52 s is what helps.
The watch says 0 h 14 min 24 s
